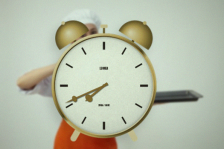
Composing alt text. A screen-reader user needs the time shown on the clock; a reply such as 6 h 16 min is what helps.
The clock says 7 h 41 min
